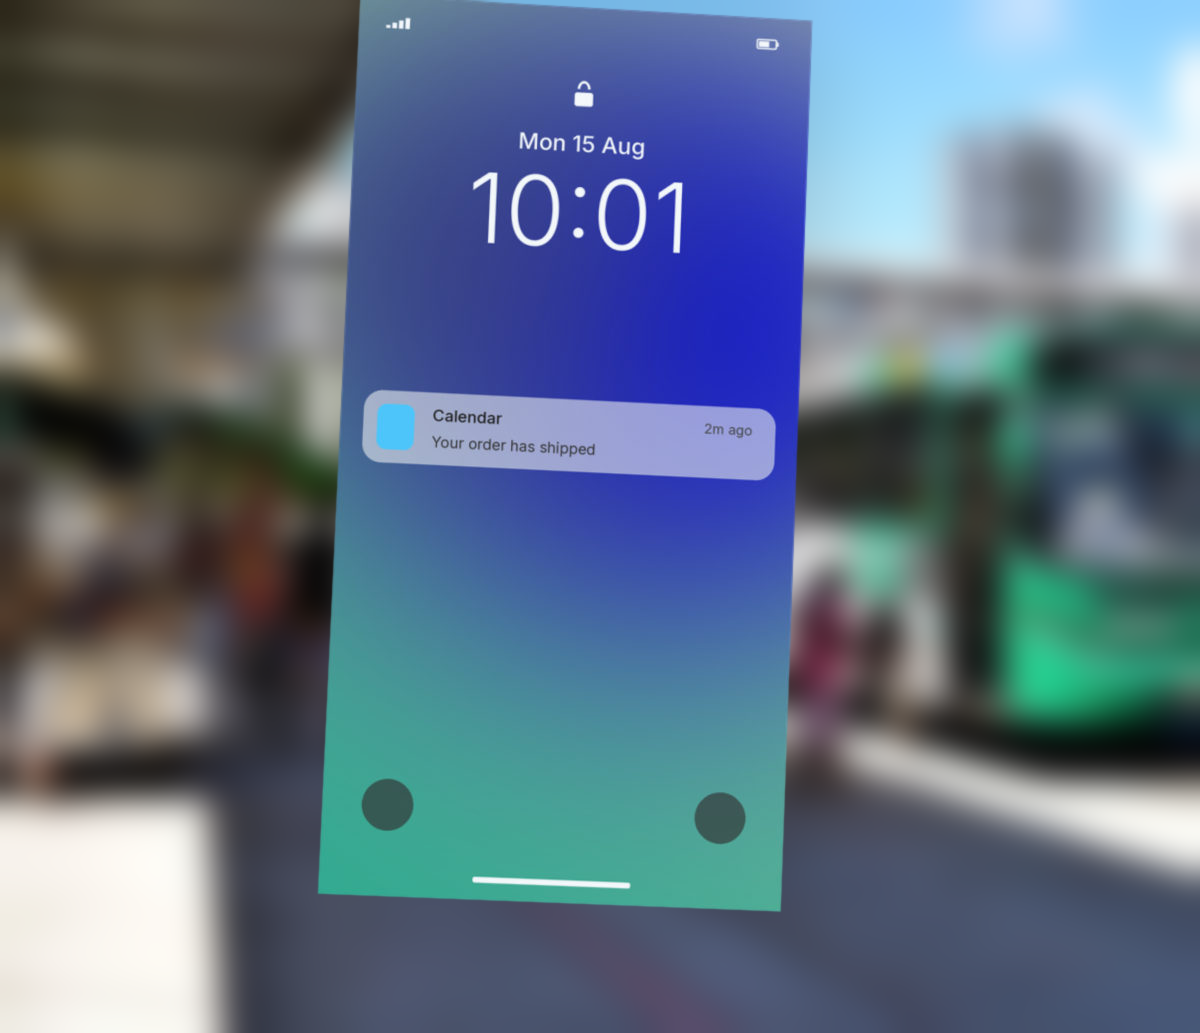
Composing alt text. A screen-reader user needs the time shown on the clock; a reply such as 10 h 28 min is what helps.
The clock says 10 h 01 min
